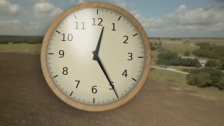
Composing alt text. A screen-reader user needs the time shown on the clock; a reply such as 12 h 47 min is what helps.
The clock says 12 h 25 min
